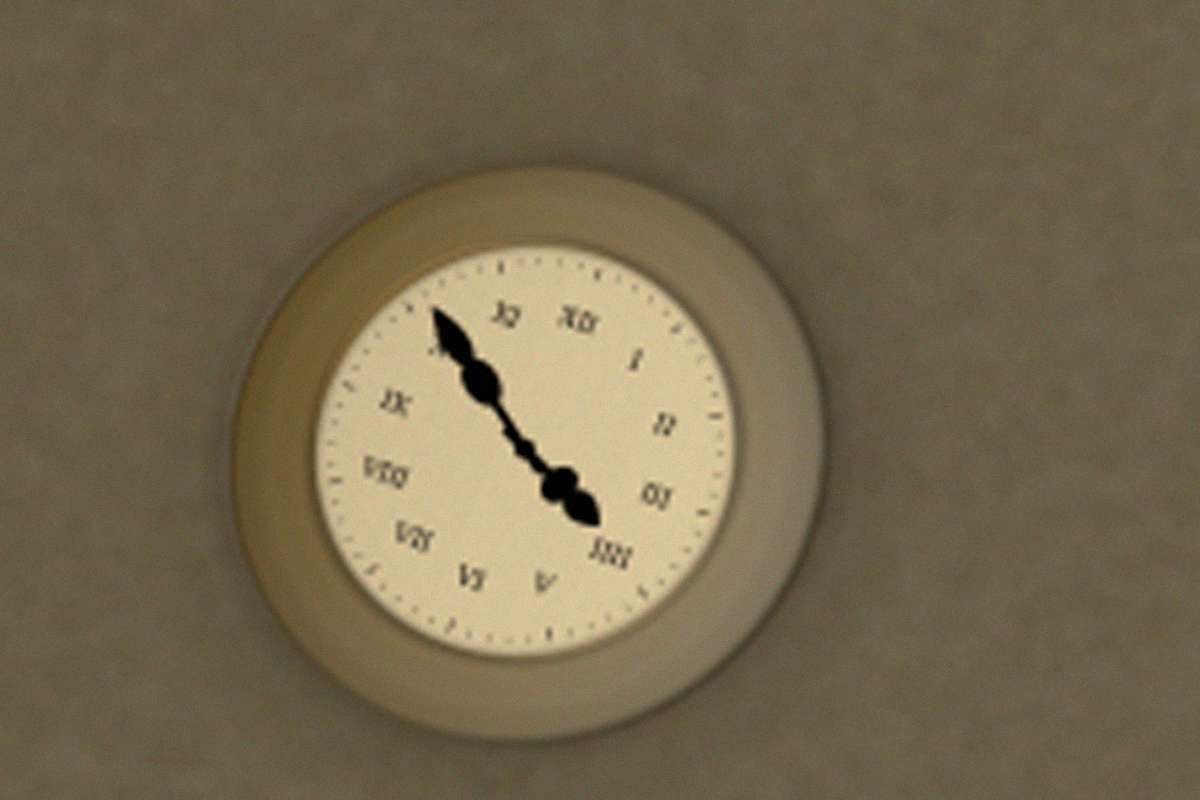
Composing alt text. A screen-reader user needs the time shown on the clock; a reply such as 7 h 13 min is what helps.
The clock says 3 h 51 min
